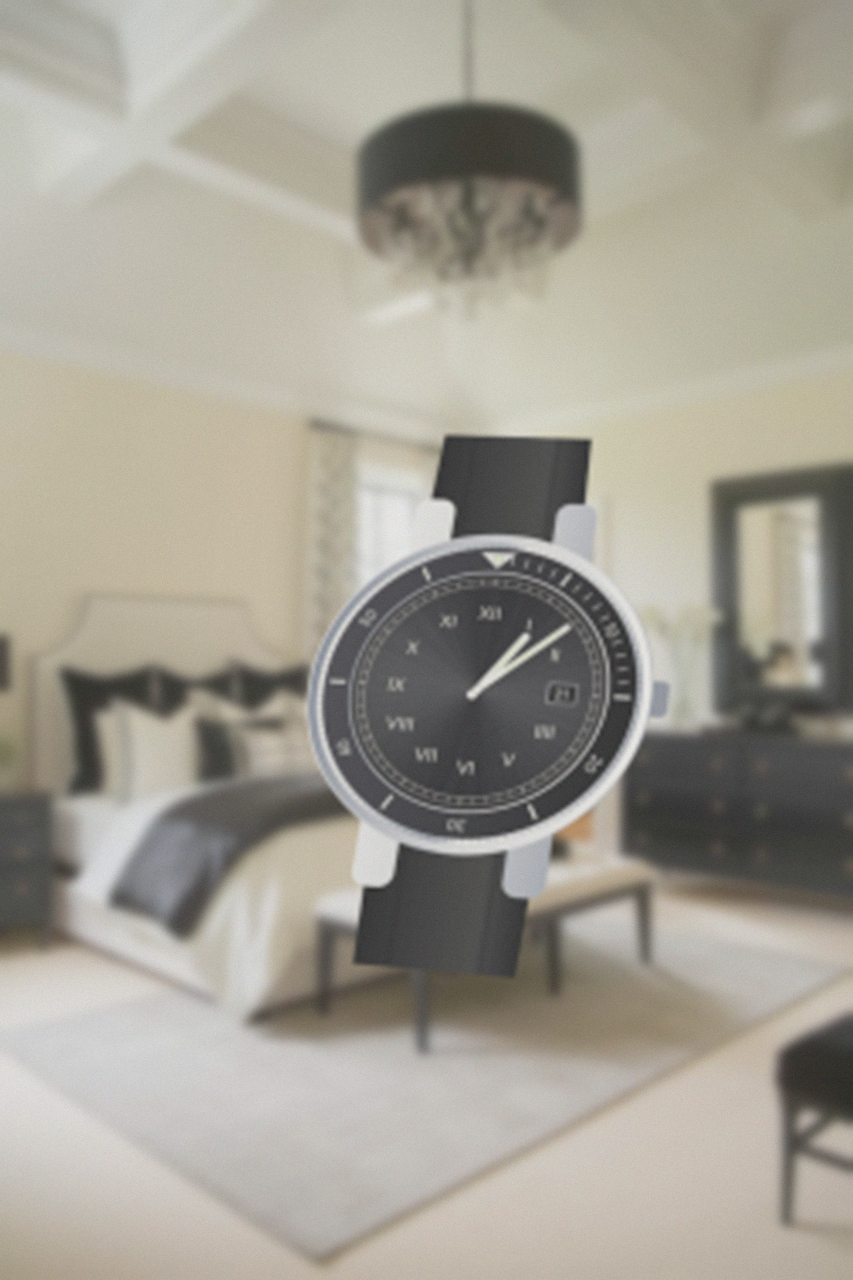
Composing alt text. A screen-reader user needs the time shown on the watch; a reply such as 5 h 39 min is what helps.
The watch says 1 h 08 min
